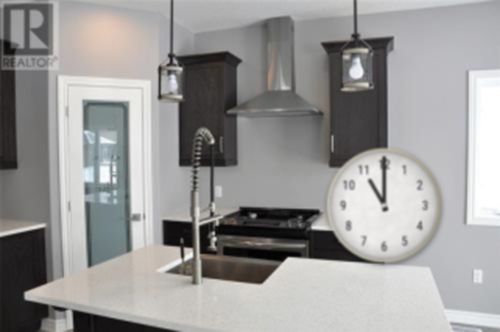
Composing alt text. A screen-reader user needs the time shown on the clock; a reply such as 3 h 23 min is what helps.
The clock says 11 h 00 min
